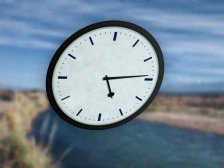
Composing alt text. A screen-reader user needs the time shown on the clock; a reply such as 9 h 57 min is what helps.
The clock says 5 h 14 min
